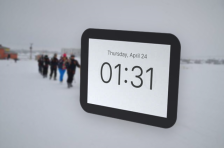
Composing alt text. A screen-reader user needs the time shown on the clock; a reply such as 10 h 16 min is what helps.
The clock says 1 h 31 min
